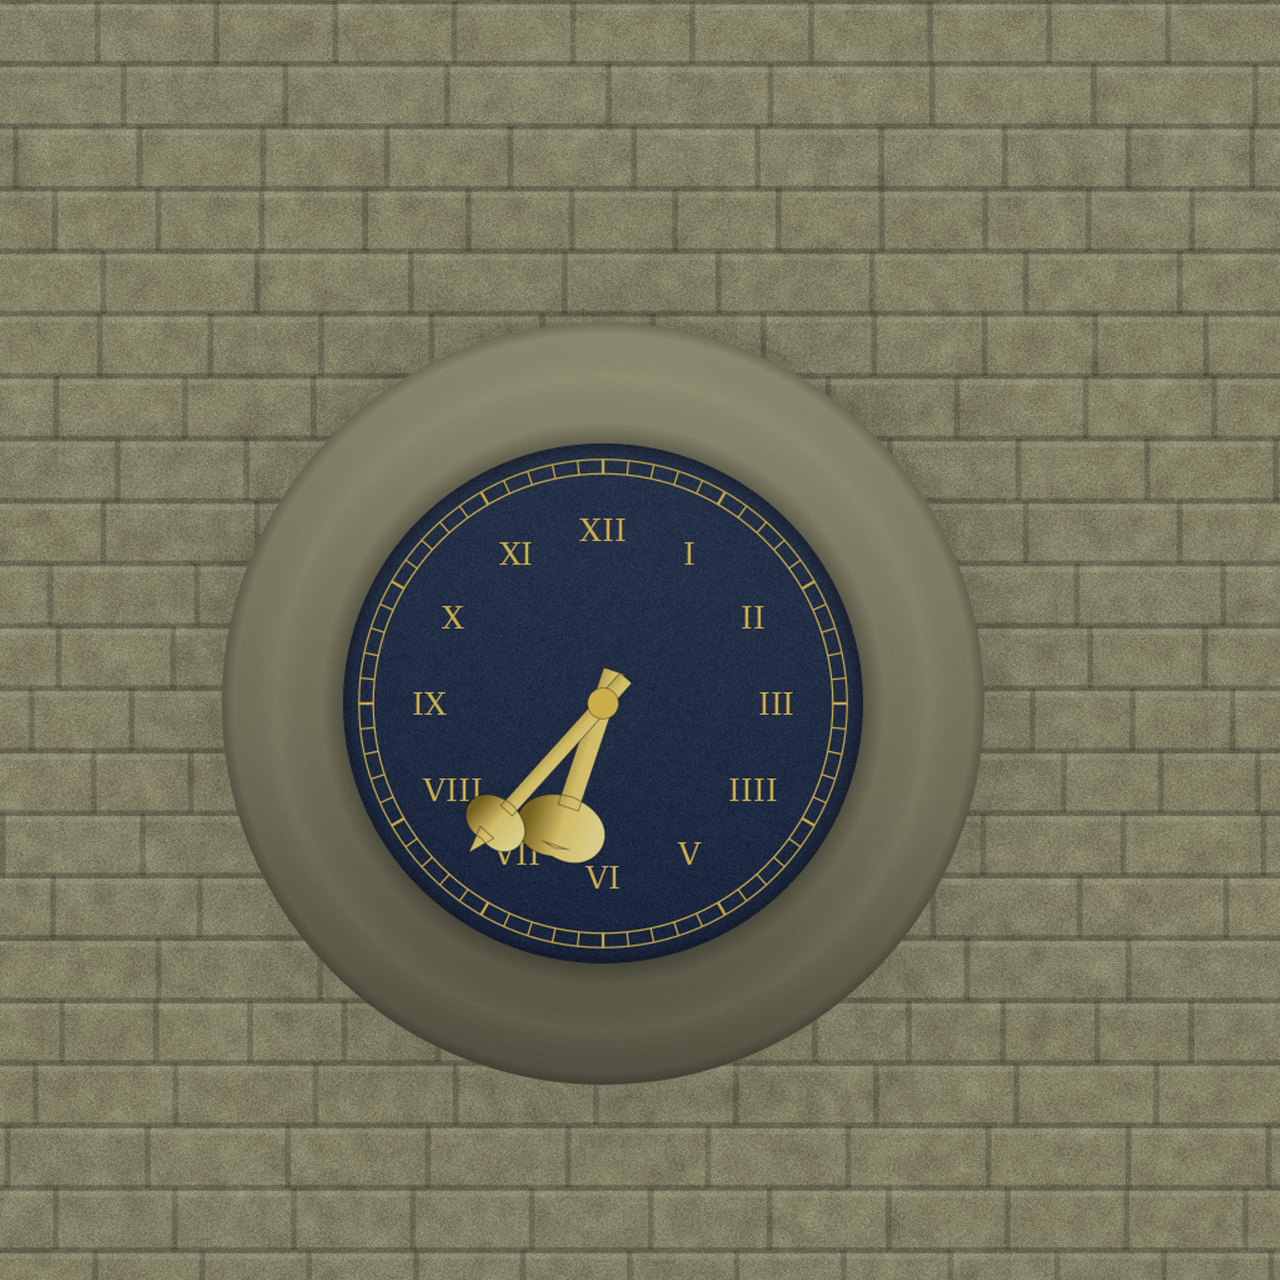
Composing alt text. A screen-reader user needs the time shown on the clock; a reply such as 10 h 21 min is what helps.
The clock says 6 h 37 min
